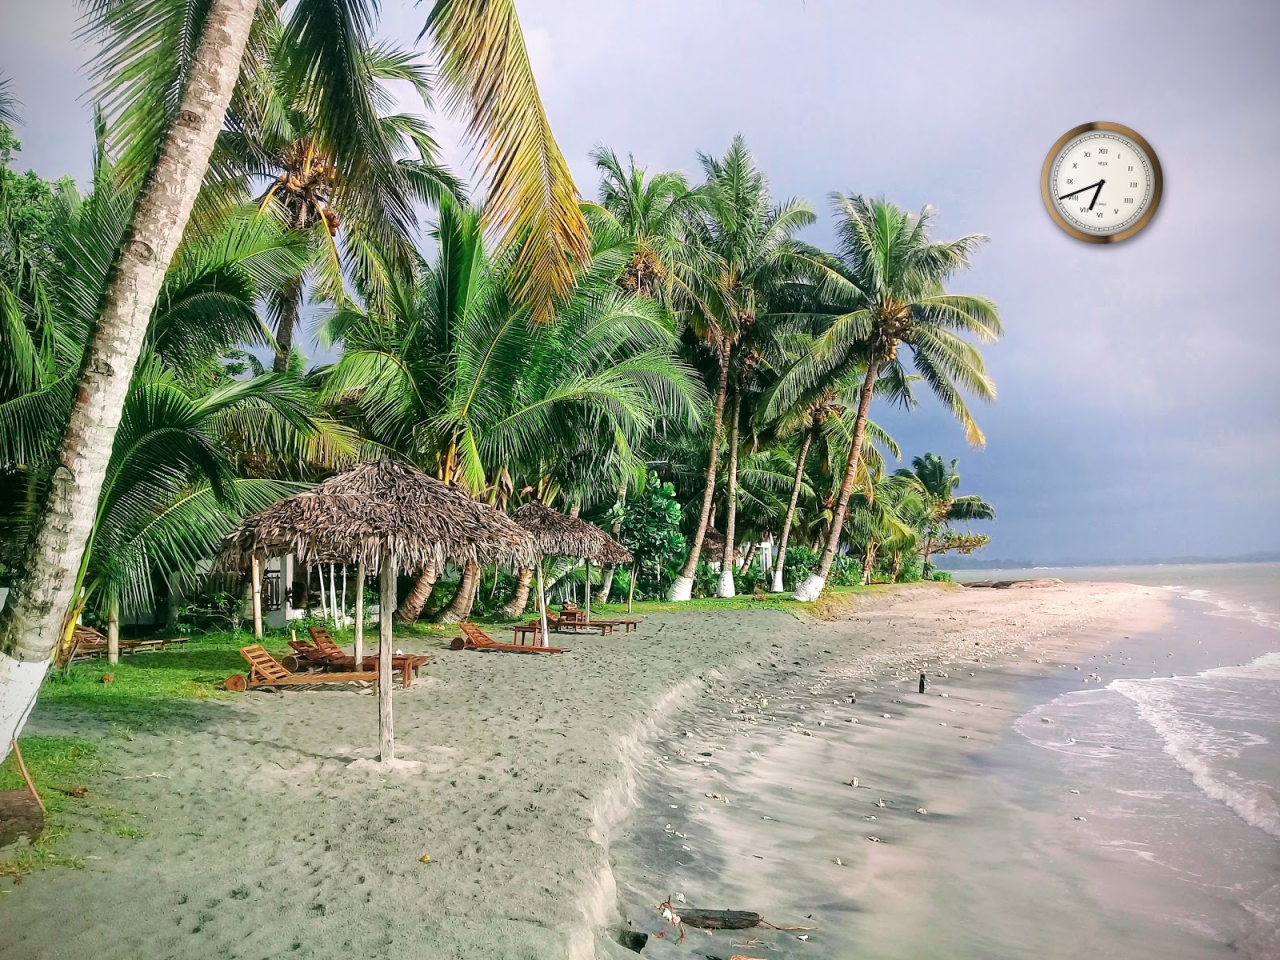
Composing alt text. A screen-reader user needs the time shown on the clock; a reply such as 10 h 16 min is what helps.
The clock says 6 h 41 min
